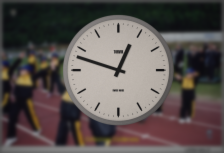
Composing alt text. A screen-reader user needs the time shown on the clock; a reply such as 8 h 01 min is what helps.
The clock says 12 h 48 min
